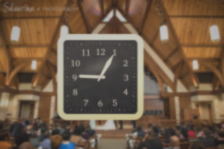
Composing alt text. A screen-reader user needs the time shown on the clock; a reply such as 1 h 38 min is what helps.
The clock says 9 h 05 min
